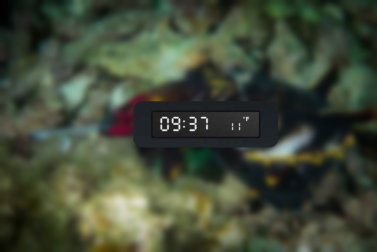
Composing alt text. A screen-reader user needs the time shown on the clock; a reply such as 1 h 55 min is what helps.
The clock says 9 h 37 min
